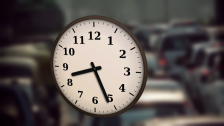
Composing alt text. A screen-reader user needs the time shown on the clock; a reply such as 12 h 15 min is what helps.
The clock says 8 h 26 min
